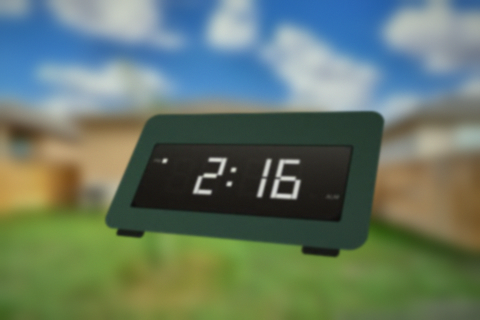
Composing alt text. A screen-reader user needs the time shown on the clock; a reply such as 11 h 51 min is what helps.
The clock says 2 h 16 min
